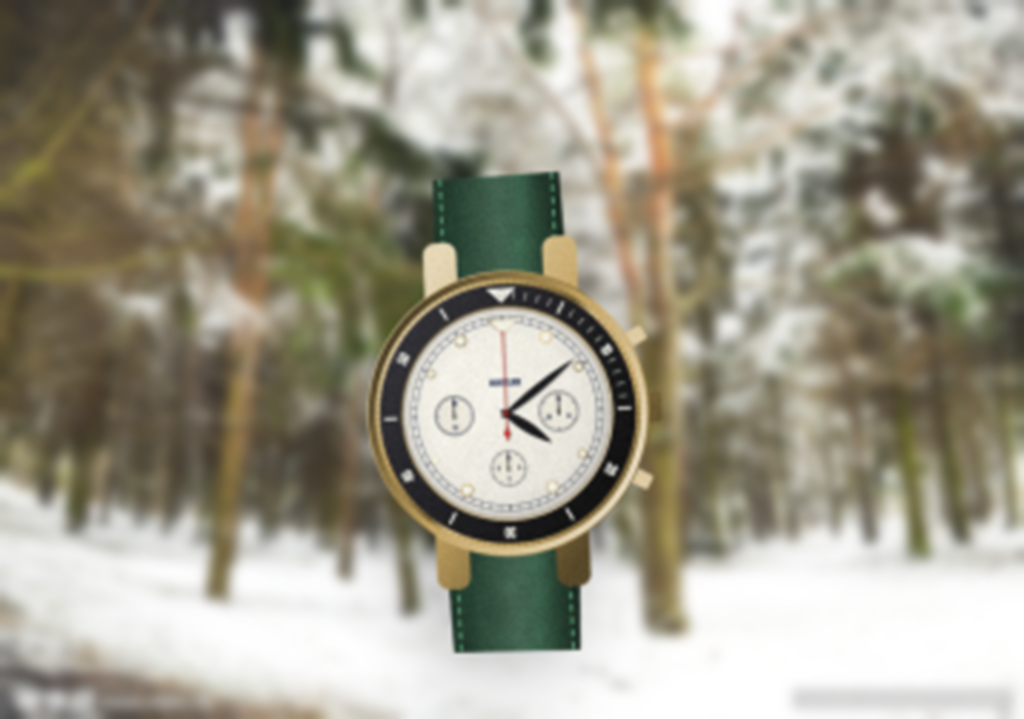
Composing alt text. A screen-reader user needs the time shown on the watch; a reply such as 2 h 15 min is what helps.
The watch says 4 h 09 min
